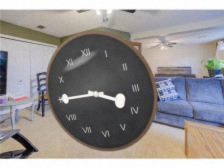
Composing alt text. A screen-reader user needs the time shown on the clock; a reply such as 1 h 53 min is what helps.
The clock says 3 h 45 min
